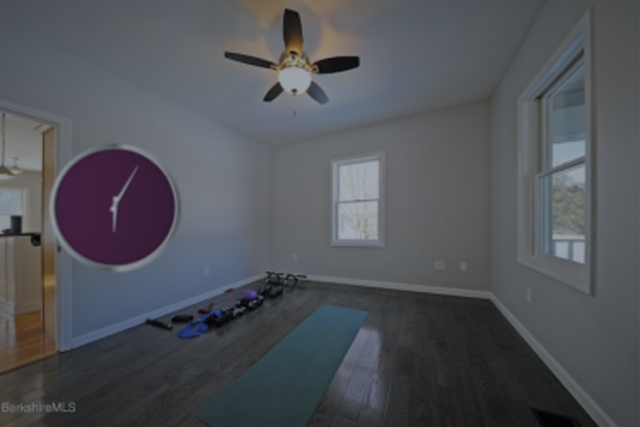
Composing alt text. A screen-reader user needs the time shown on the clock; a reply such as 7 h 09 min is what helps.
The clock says 6 h 05 min
